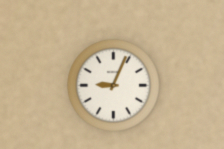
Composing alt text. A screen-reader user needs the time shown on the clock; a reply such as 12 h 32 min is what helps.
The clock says 9 h 04 min
